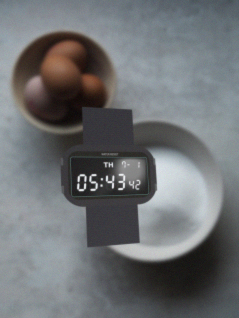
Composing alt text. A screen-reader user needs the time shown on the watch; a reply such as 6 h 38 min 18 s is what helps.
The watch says 5 h 43 min 42 s
